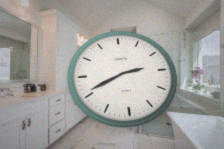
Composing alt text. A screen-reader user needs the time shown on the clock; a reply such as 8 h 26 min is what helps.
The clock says 2 h 41 min
